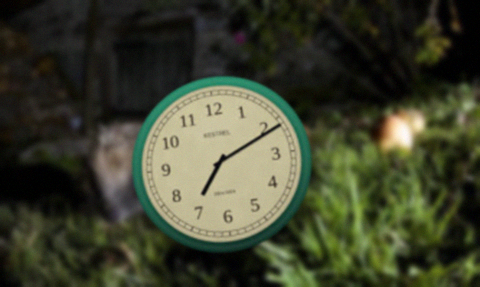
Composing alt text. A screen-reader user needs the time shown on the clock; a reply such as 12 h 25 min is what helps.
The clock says 7 h 11 min
